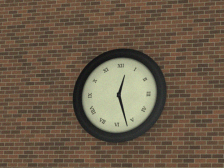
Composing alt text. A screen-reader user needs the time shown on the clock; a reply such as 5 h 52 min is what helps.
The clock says 12 h 27 min
